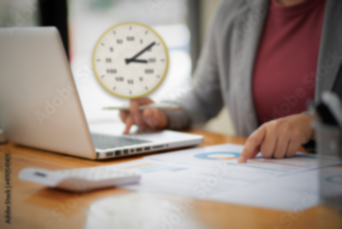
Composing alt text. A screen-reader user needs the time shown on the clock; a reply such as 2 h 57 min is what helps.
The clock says 3 h 09 min
